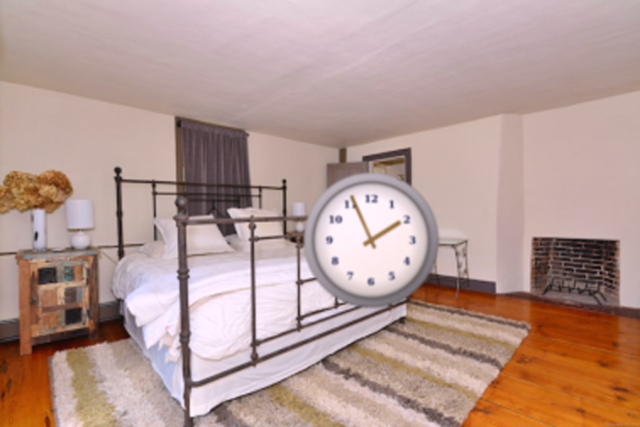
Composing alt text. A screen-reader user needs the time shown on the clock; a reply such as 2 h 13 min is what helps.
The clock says 1 h 56 min
